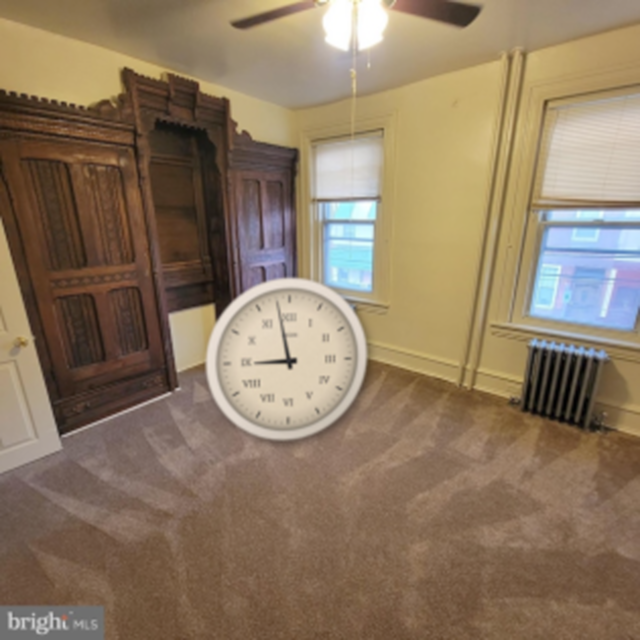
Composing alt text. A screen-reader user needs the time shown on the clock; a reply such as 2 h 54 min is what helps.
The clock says 8 h 58 min
